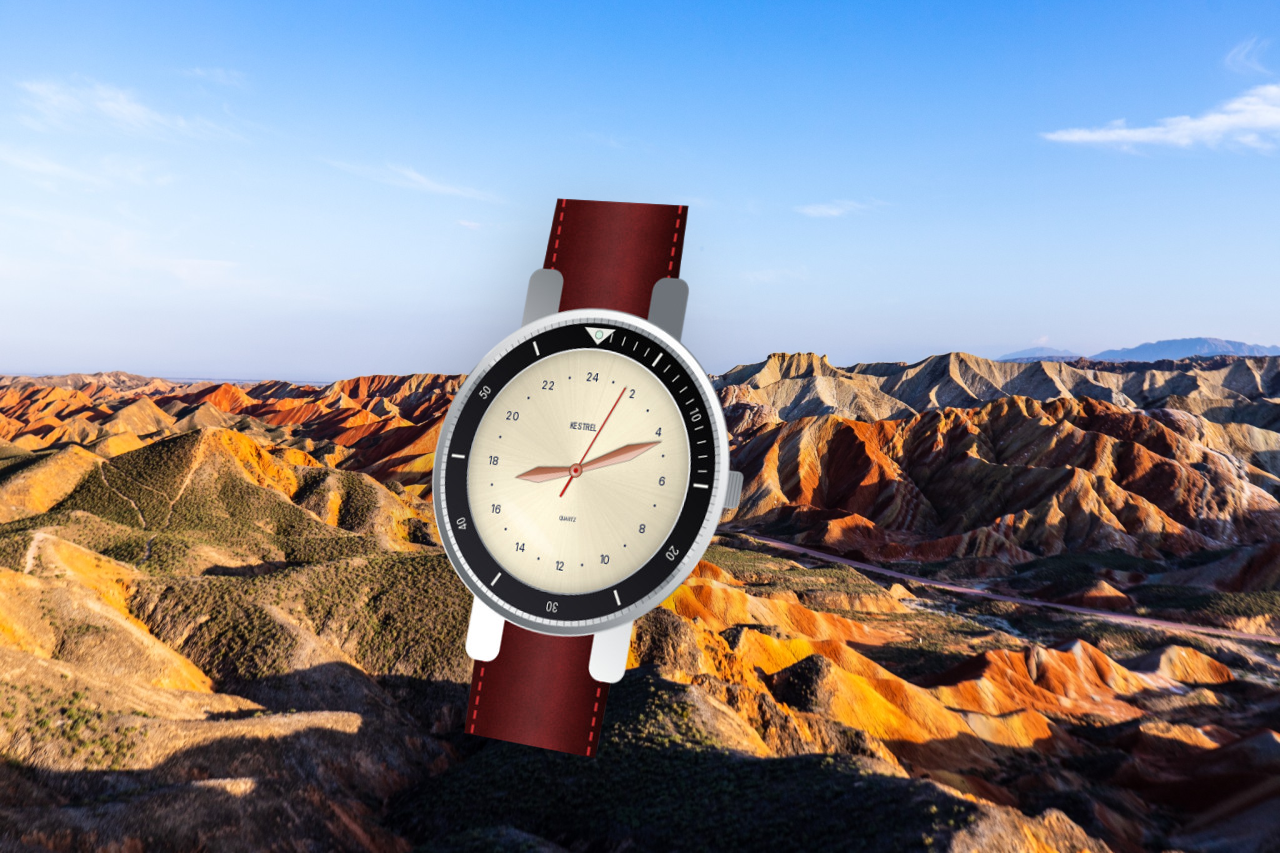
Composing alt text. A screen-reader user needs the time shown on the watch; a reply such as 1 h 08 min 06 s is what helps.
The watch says 17 h 11 min 04 s
